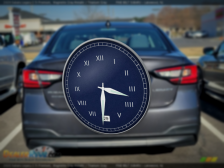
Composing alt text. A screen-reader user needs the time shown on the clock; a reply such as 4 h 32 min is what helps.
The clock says 3 h 31 min
